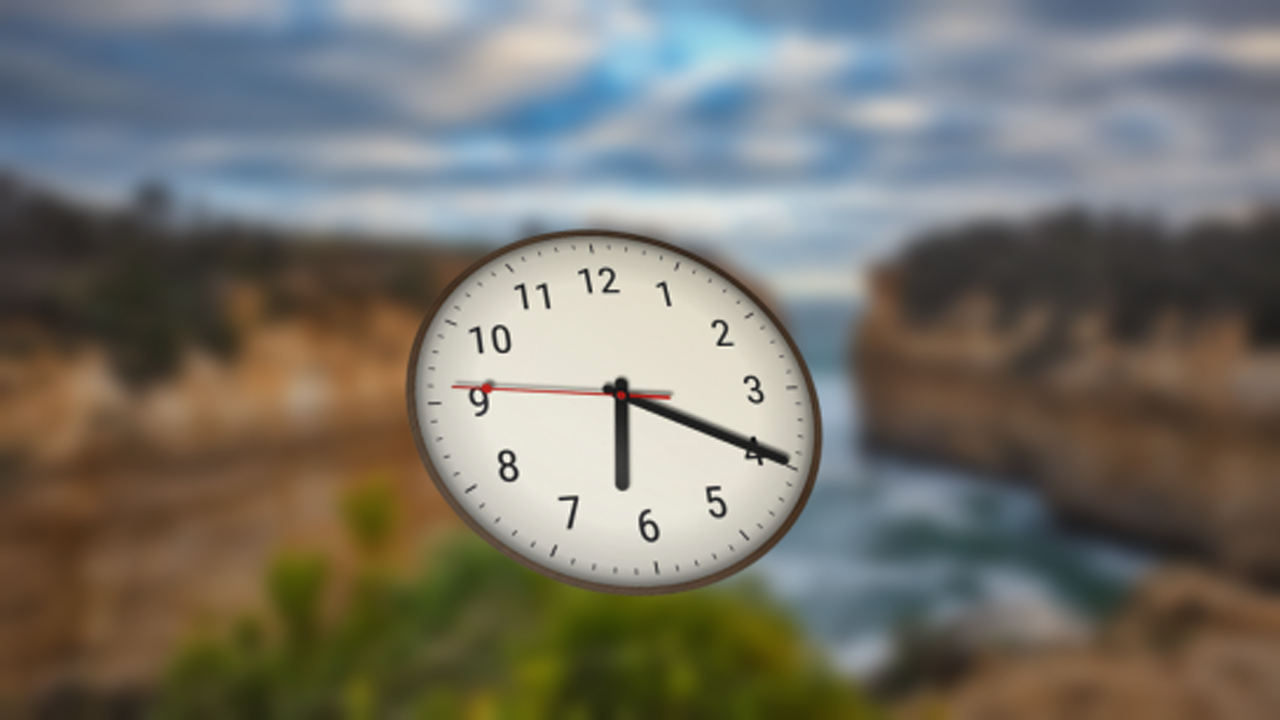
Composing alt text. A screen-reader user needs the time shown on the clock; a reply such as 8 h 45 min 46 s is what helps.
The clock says 6 h 19 min 46 s
